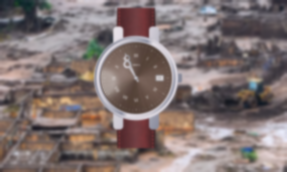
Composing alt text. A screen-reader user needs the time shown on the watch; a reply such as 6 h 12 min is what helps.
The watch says 10 h 56 min
